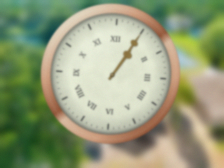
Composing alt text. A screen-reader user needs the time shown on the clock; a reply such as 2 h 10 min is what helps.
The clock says 1 h 05 min
